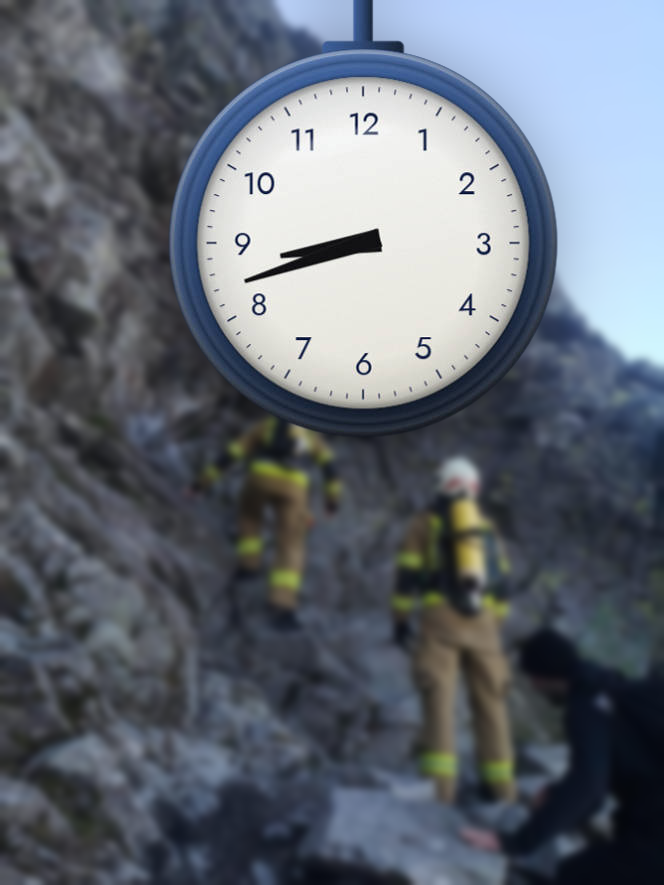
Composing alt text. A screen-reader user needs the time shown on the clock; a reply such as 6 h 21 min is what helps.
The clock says 8 h 42 min
